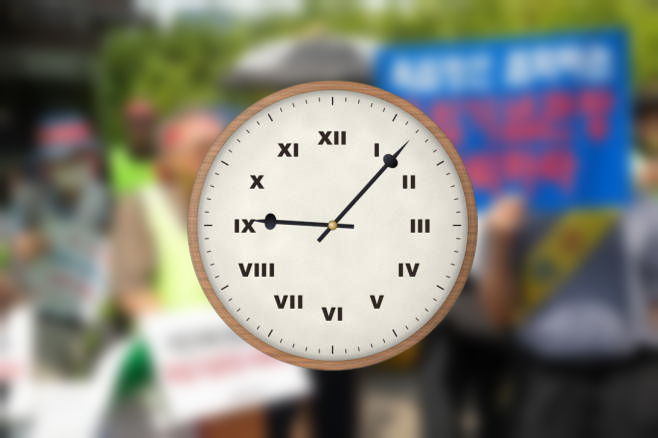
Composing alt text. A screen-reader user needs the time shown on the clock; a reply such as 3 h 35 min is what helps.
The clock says 9 h 07 min
